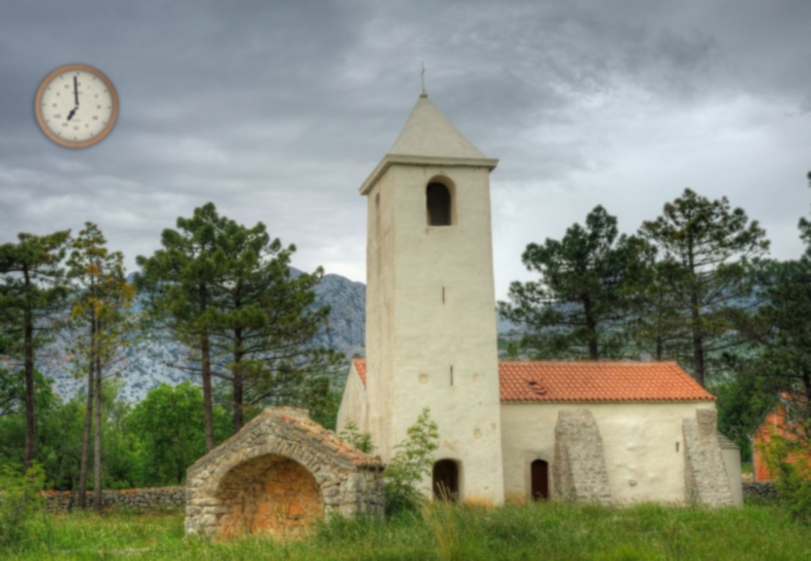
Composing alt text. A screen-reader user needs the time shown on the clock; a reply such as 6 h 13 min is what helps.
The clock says 6 h 59 min
